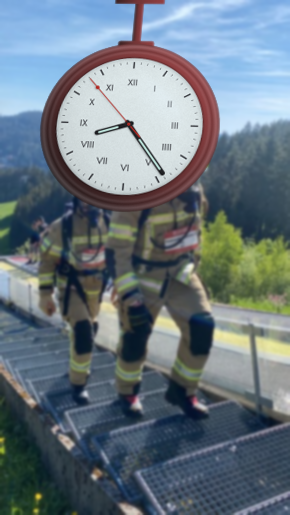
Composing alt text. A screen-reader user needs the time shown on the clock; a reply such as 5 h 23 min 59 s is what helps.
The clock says 8 h 23 min 53 s
